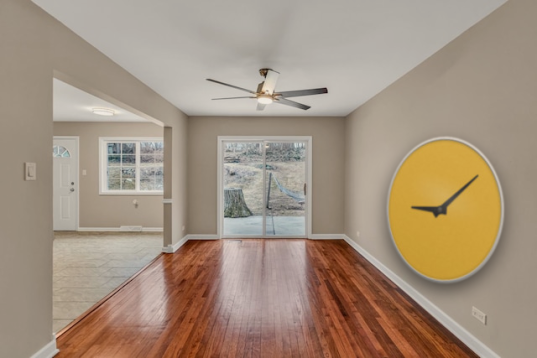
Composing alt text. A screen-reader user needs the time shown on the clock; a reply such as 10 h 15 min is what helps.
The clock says 9 h 09 min
